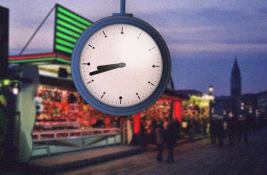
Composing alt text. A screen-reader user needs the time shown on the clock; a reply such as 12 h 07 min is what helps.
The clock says 8 h 42 min
